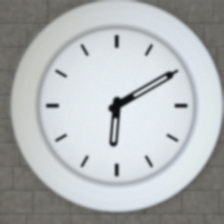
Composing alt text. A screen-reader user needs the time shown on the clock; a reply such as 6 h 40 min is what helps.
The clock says 6 h 10 min
